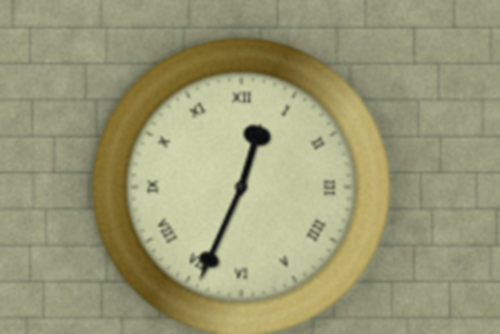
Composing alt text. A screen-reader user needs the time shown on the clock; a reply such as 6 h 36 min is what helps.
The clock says 12 h 34 min
